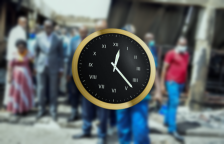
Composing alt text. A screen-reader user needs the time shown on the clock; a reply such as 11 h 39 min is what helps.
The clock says 12 h 23 min
